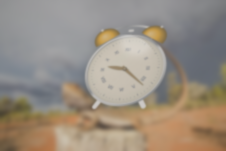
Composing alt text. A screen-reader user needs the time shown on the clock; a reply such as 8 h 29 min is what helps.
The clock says 9 h 22 min
